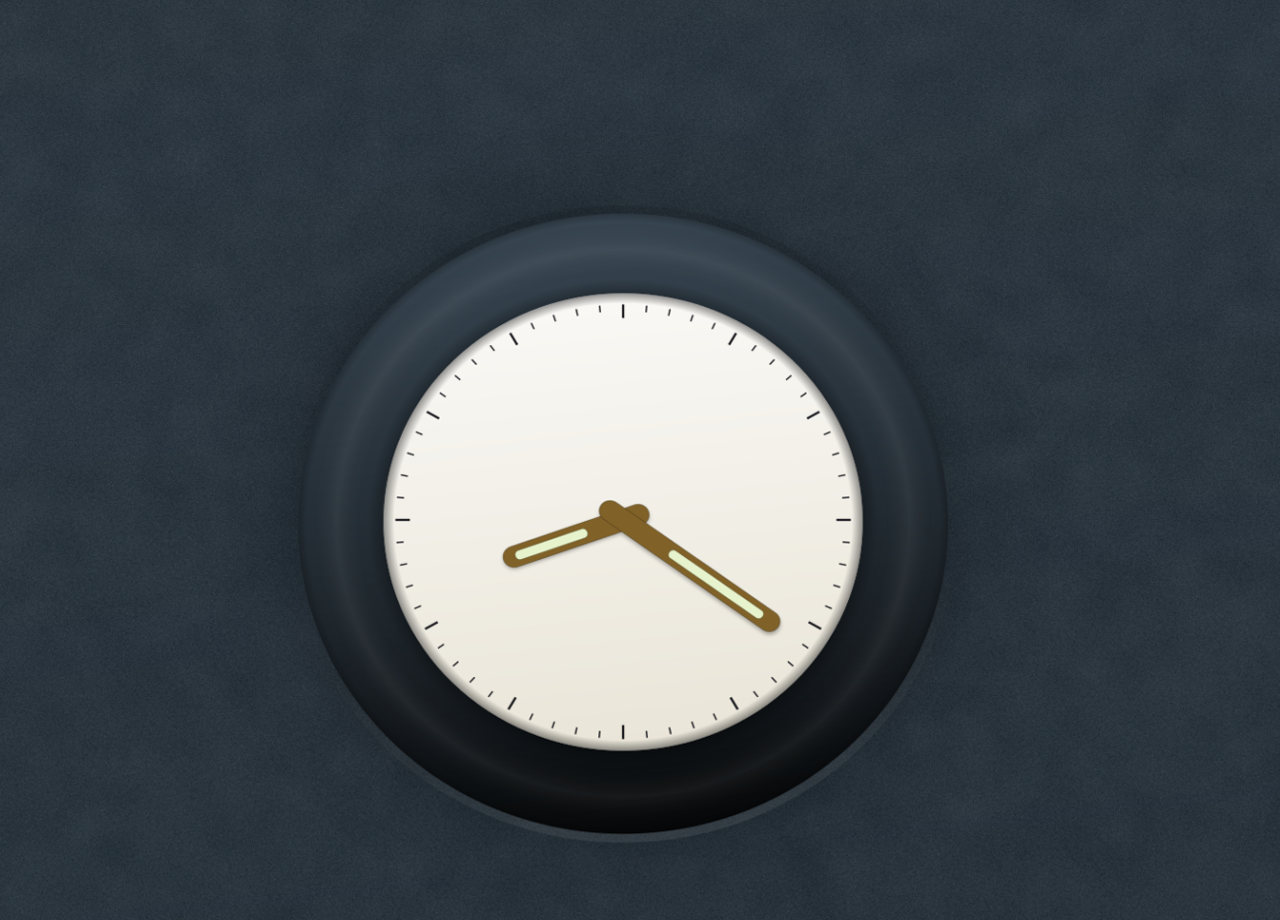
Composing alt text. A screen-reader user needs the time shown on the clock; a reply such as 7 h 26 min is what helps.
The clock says 8 h 21 min
